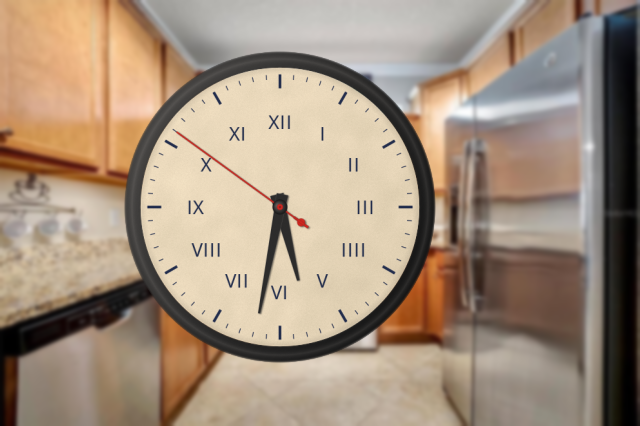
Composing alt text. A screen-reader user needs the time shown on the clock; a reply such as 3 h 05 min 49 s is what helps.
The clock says 5 h 31 min 51 s
